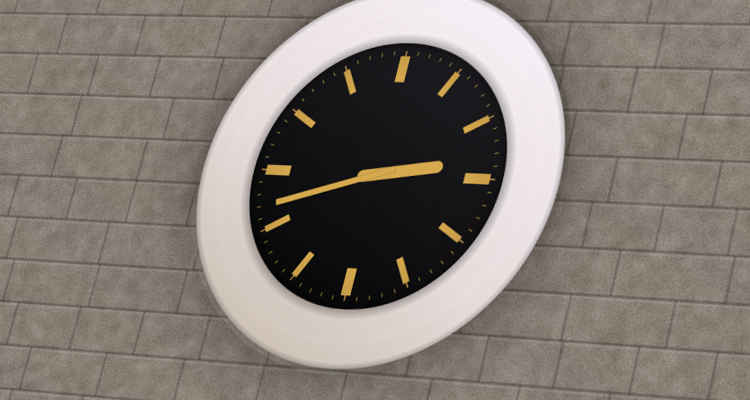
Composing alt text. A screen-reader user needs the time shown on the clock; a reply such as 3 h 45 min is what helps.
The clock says 2 h 42 min
